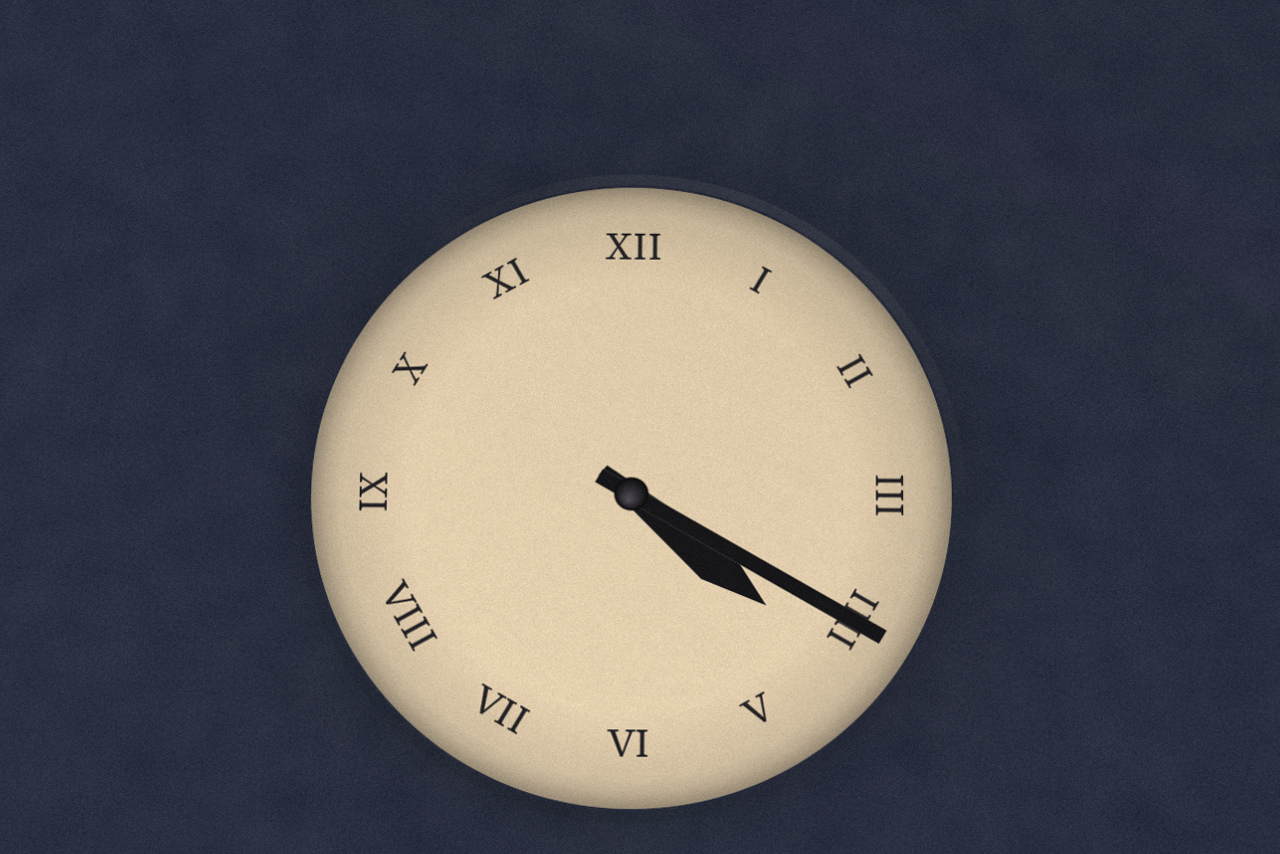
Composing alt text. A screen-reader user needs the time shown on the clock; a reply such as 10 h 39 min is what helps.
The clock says 4 h 20 min
